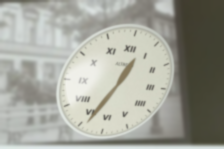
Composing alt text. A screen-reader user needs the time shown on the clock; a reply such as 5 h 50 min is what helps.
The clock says 12 h 34 min
